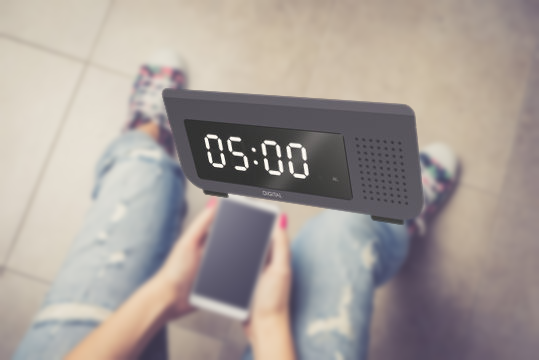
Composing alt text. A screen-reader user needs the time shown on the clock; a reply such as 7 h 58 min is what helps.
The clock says 5 h 00 min
